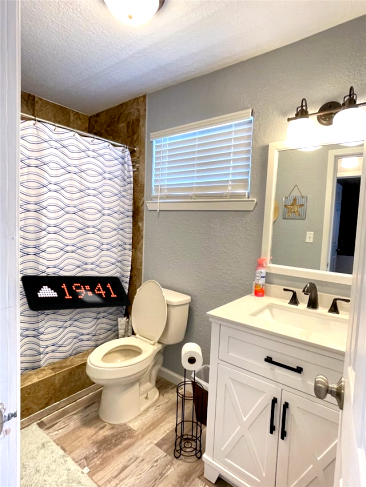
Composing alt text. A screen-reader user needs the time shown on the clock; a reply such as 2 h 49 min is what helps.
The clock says 19 h 41 min
